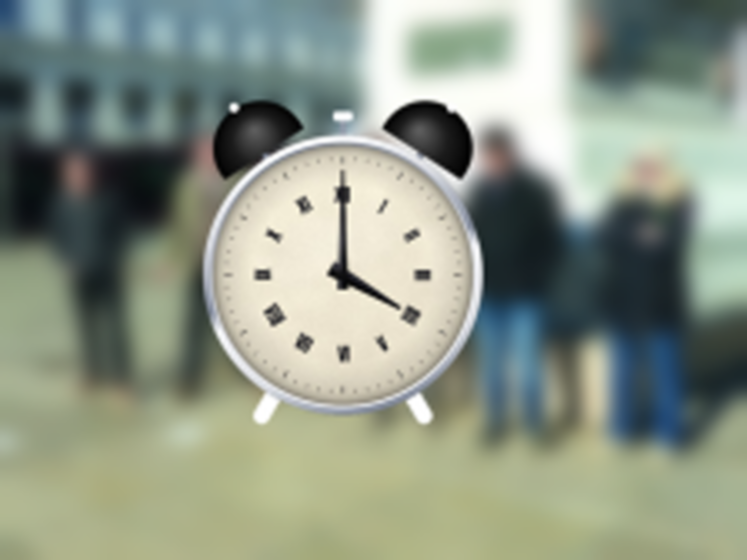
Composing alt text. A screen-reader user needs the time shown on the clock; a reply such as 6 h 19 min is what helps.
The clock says 4 h 00 min
